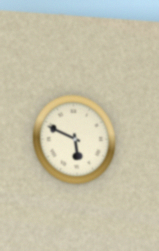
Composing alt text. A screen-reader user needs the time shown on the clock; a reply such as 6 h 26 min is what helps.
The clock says 5 h 49 min
